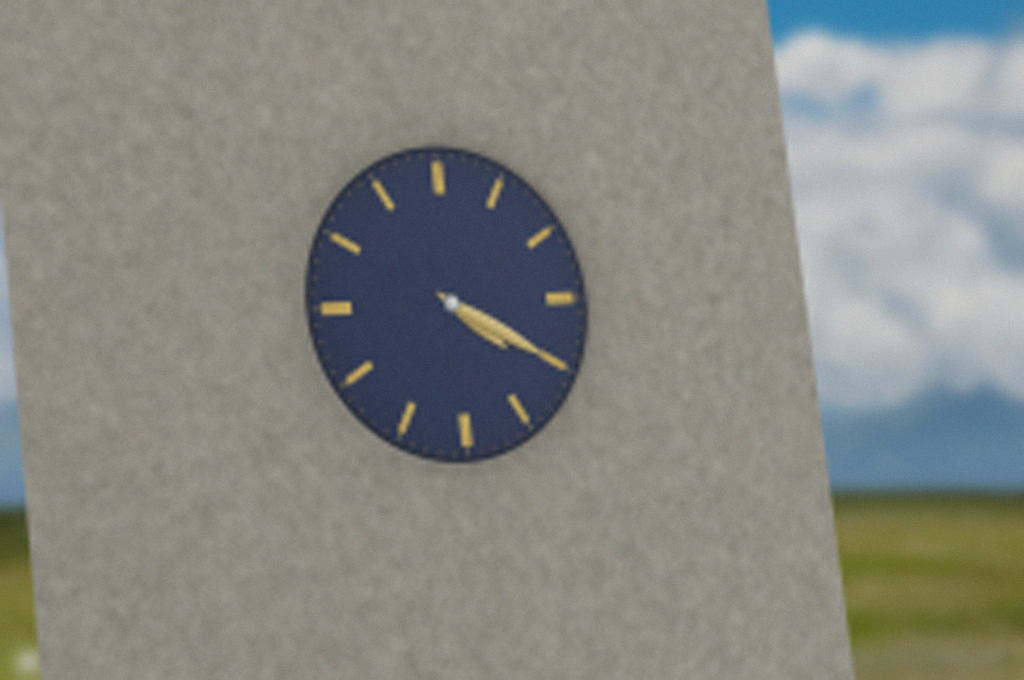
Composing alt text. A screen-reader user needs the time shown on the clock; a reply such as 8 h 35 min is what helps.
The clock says 4 h 20 min
